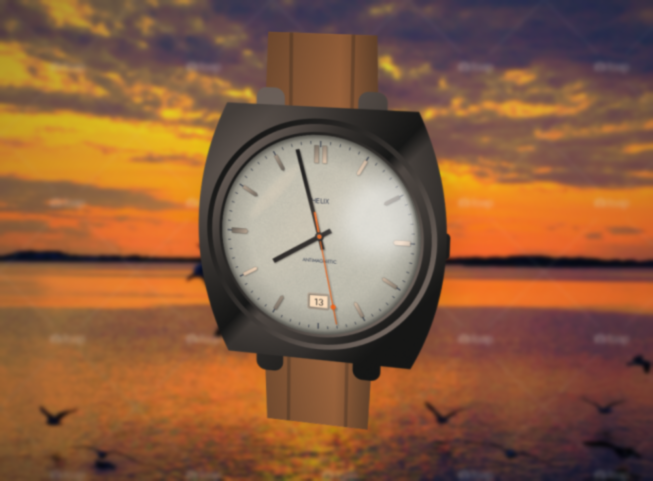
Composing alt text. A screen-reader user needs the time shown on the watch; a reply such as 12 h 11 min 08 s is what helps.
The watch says 7 h 57 min 28 s
